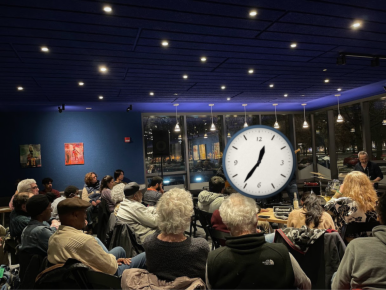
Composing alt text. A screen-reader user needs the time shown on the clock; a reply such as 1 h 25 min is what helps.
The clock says 12 h 36 min
